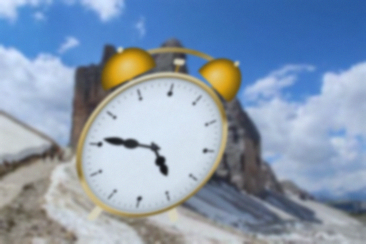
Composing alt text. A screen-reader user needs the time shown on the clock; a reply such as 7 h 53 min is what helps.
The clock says 4 h 46 min
